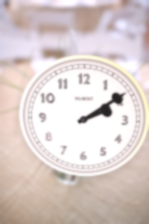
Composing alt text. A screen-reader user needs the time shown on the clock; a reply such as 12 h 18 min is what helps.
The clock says 2 h 09 min
